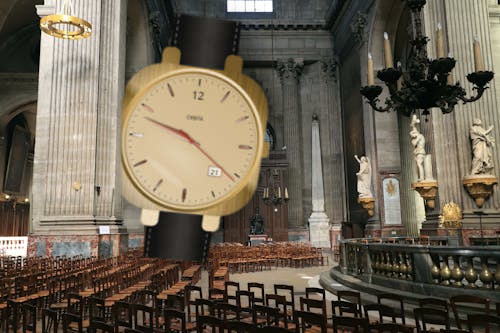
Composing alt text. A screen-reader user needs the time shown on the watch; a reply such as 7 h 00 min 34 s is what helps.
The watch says 9 h 48 min 21 s
